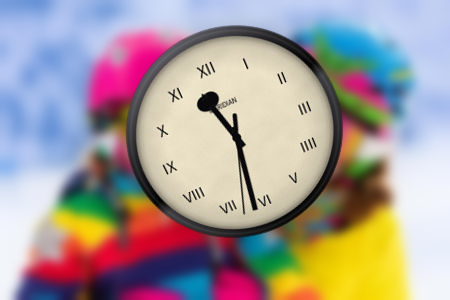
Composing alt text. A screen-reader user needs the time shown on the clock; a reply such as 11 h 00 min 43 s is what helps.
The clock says 11 h 31 min 33 s
